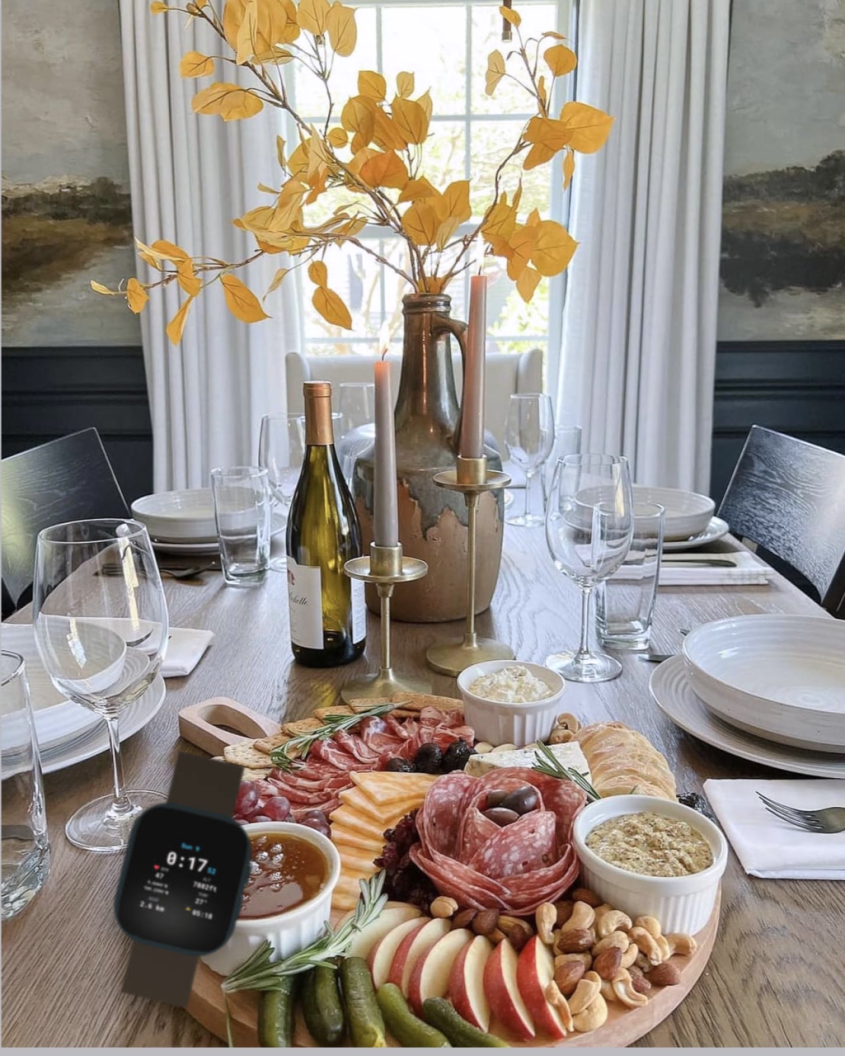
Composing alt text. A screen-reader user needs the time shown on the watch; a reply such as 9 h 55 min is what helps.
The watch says 0 h 17 min
